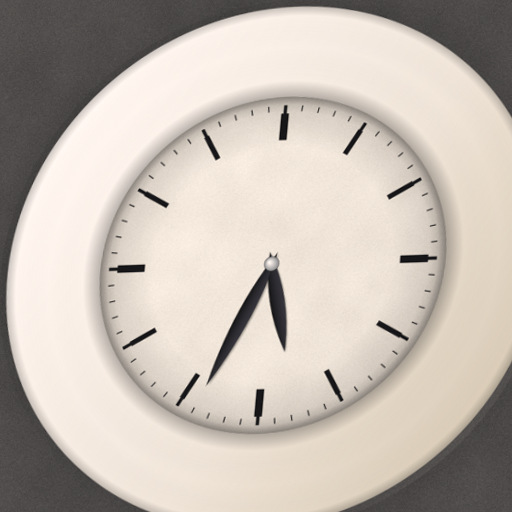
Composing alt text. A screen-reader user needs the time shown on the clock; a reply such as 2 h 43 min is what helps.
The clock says 5 h 34 min
